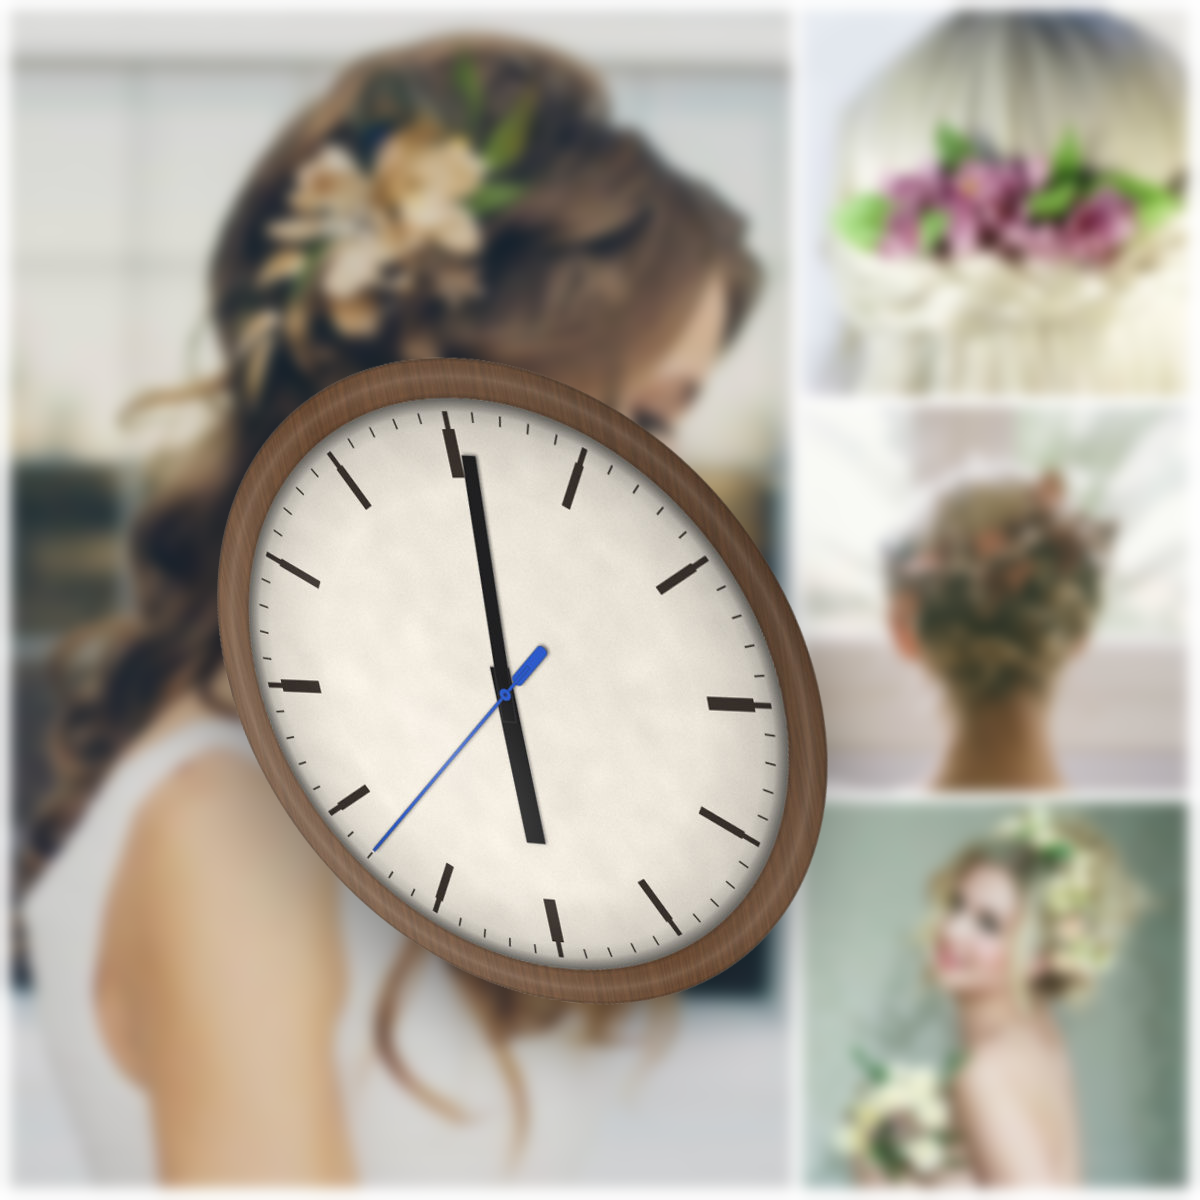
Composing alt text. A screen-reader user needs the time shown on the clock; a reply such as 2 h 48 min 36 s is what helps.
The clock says 6 h 00 min 38 s
